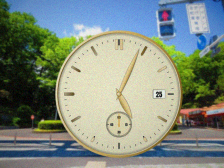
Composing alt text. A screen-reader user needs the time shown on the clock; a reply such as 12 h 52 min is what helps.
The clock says 5 h 04 min
